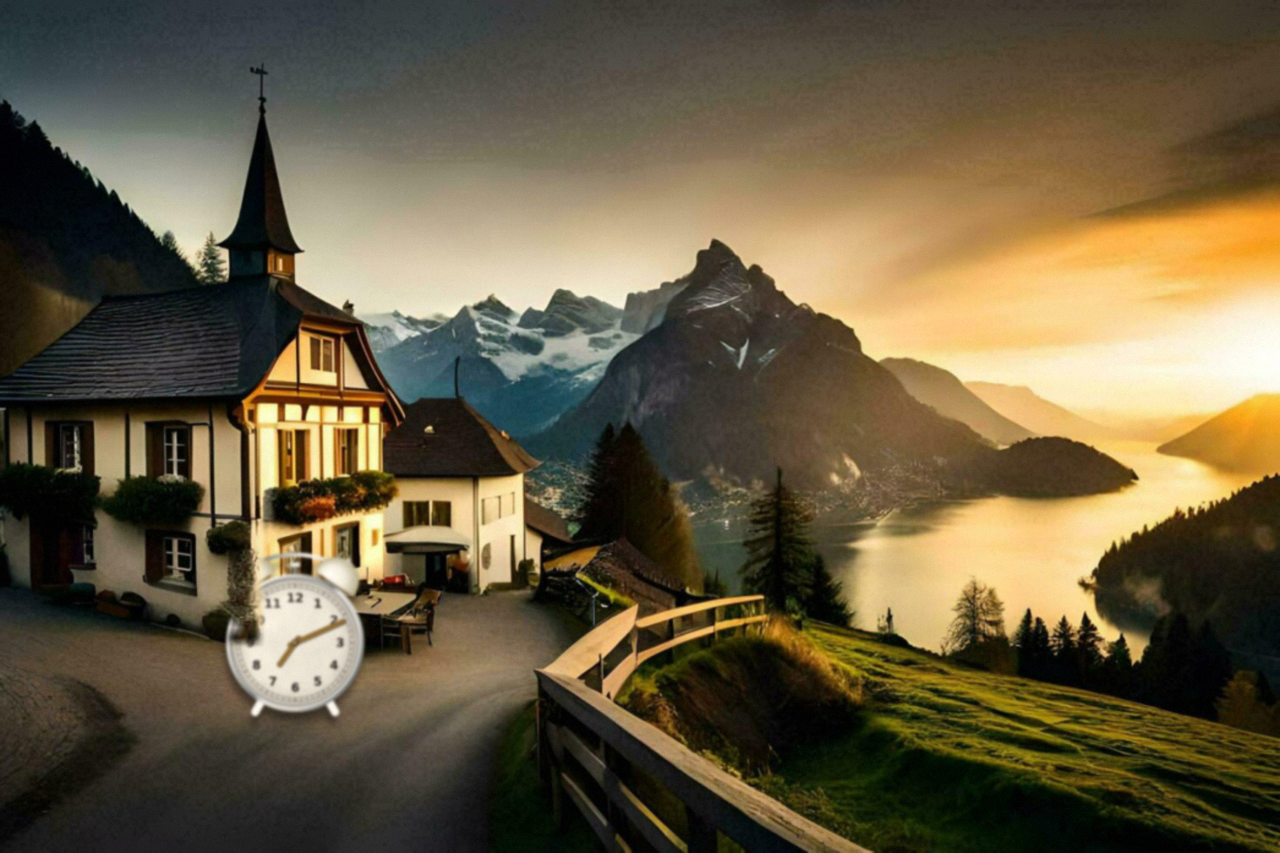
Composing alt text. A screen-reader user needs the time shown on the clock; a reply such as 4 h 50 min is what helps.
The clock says 7 h 11 min
